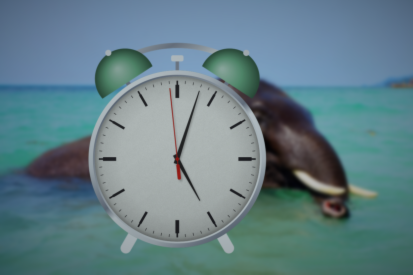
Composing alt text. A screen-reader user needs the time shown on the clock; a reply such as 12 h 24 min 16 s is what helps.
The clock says 5 h 02 min 59 s
